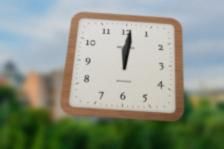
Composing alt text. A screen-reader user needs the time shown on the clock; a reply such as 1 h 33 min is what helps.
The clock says 12 h 01 min
